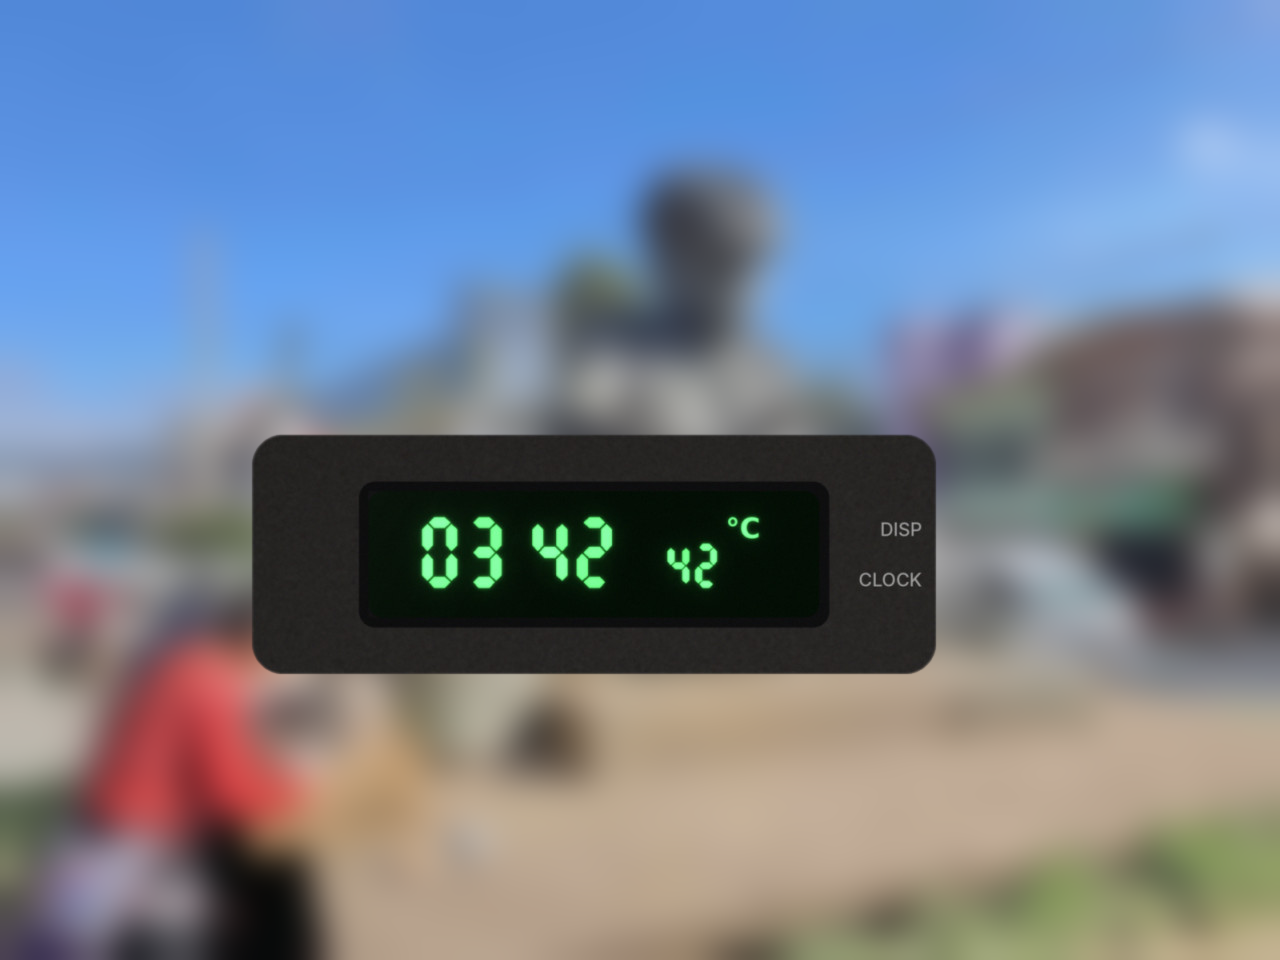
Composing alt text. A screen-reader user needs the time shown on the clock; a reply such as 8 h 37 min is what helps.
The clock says 3 h 42 min
